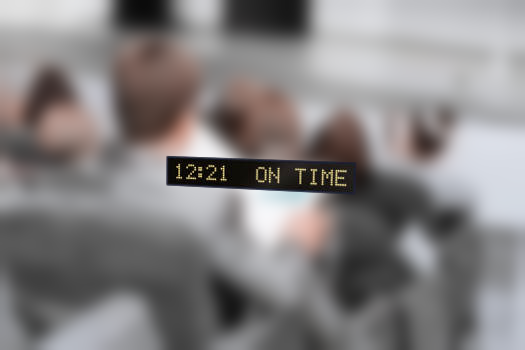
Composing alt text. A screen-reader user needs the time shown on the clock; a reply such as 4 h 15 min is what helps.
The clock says 12 h 21 min
